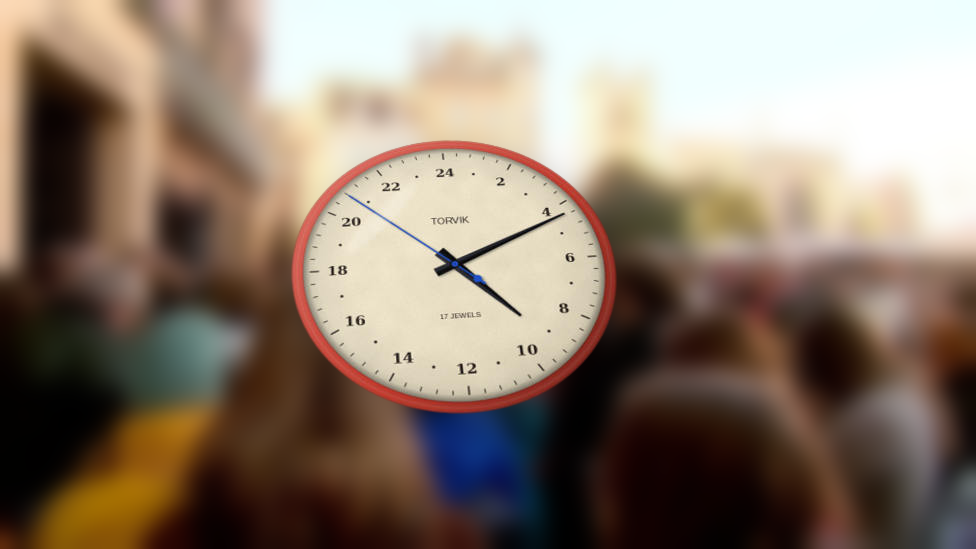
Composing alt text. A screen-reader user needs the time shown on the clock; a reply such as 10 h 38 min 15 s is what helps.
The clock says 9 h 10 min 52 s
